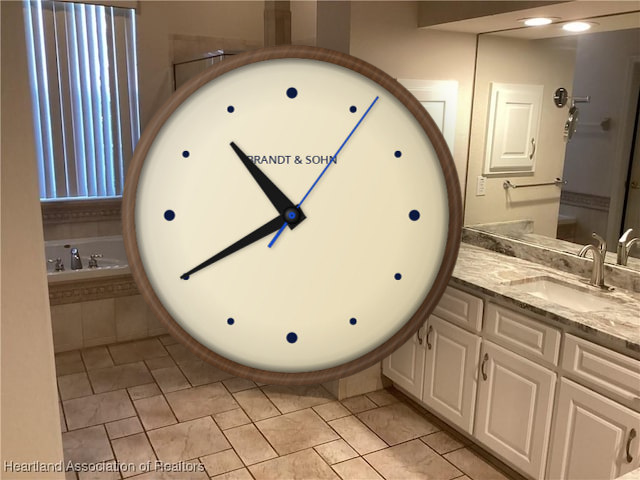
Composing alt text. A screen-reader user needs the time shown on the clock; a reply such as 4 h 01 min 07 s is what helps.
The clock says 10 h 40 min 06 s
